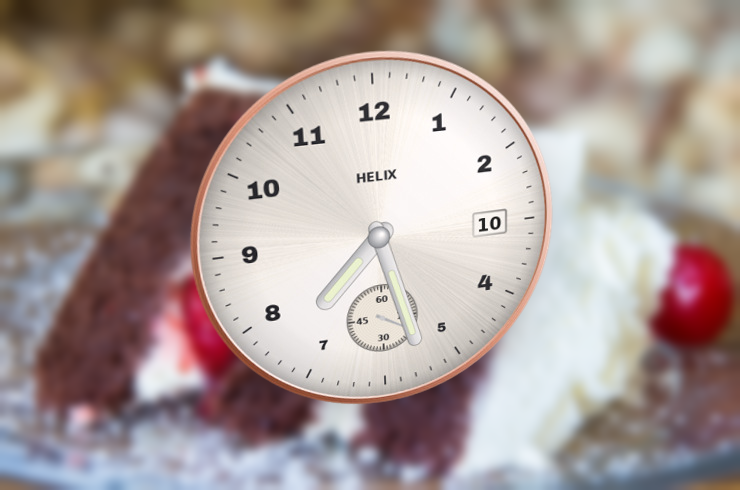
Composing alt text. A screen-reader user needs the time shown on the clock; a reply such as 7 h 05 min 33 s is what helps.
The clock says 7 h 27 min 20 s
